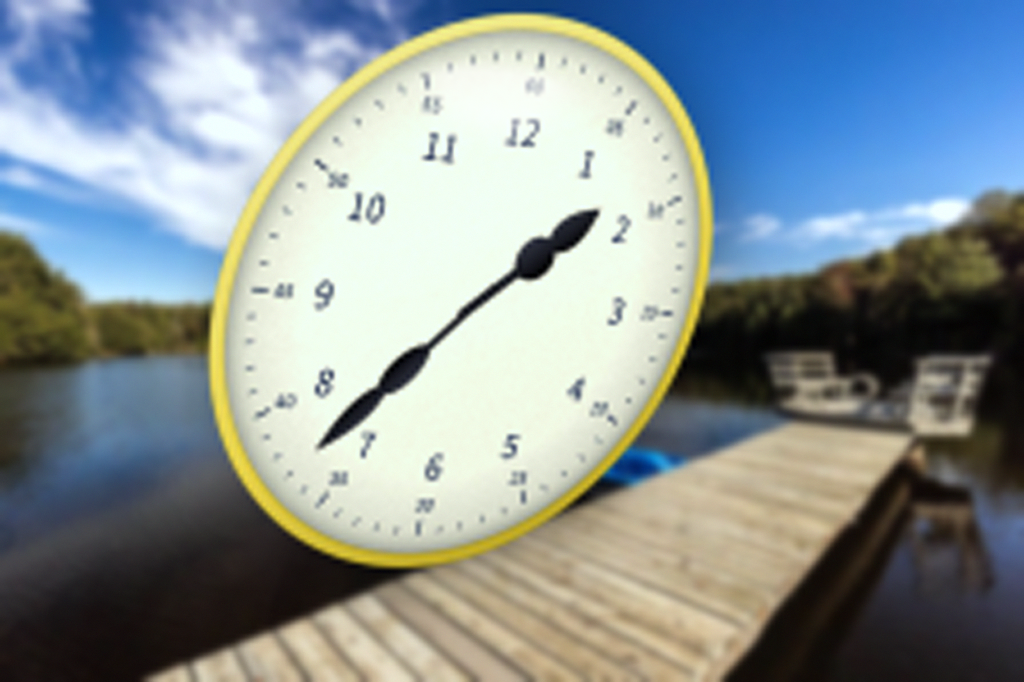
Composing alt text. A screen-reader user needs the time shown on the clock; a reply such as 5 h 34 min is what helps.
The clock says 1 h 37 min
